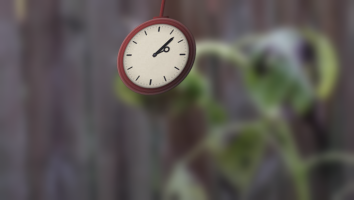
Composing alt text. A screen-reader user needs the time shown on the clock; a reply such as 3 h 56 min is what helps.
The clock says 2 h 07 min
